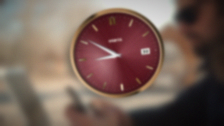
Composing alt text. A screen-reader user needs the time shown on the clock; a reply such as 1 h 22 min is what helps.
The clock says 8 h 51 min
